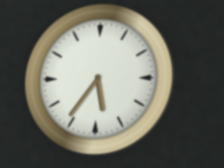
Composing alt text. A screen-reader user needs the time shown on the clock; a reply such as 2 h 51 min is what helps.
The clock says 5 h 36 min
